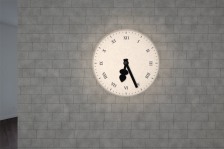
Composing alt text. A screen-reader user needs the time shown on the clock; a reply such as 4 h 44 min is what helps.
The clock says 6 h 26 min
